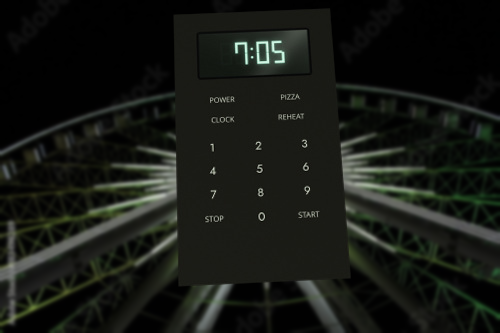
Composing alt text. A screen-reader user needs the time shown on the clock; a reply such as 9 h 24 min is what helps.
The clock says 7 h 05 min
